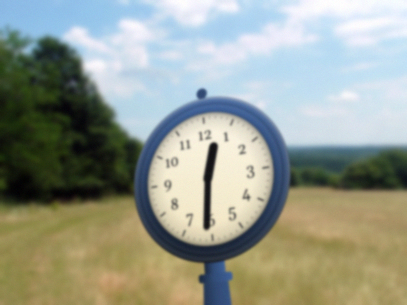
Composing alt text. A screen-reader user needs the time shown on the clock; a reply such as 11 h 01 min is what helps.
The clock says 12 h 31 min
